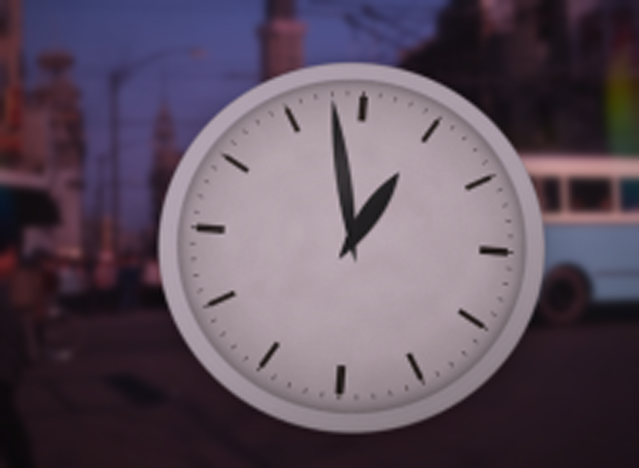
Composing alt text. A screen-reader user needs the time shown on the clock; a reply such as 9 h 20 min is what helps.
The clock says 12 h 58 min
